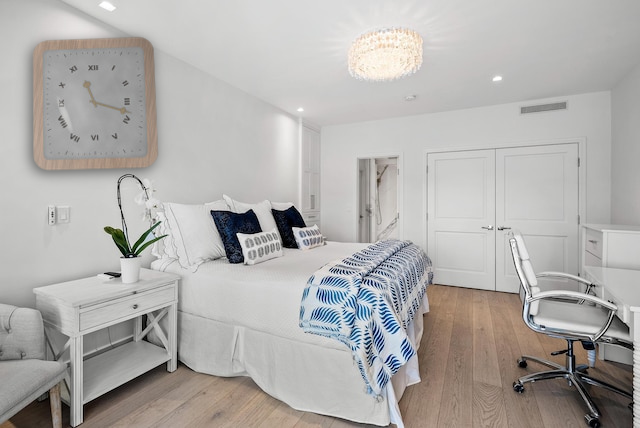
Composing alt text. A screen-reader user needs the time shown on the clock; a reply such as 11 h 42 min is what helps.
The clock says 11 h 18 min
